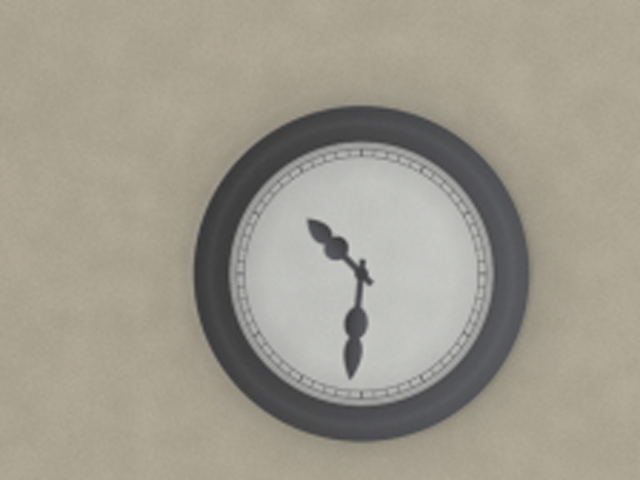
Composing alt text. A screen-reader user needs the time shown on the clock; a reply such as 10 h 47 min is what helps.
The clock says 10 h 31 min
